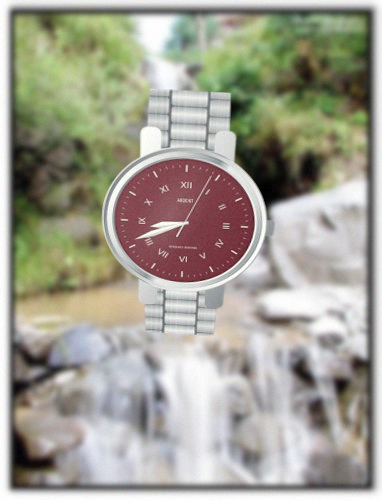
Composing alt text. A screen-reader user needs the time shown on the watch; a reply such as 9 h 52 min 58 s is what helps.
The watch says 8 h 41 min 04 s
